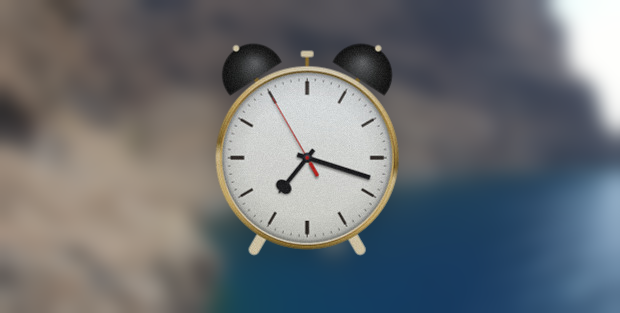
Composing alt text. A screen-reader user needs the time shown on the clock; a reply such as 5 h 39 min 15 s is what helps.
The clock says 7 h 17 min 55 s
